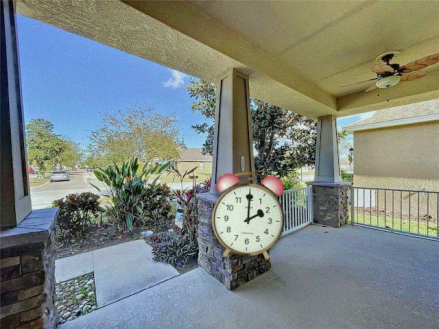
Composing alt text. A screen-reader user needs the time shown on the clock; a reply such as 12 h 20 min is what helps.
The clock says 2 h 00 min
